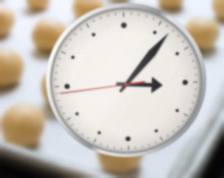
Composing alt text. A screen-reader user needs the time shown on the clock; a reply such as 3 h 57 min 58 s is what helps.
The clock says 3 h 06 min 44 s
